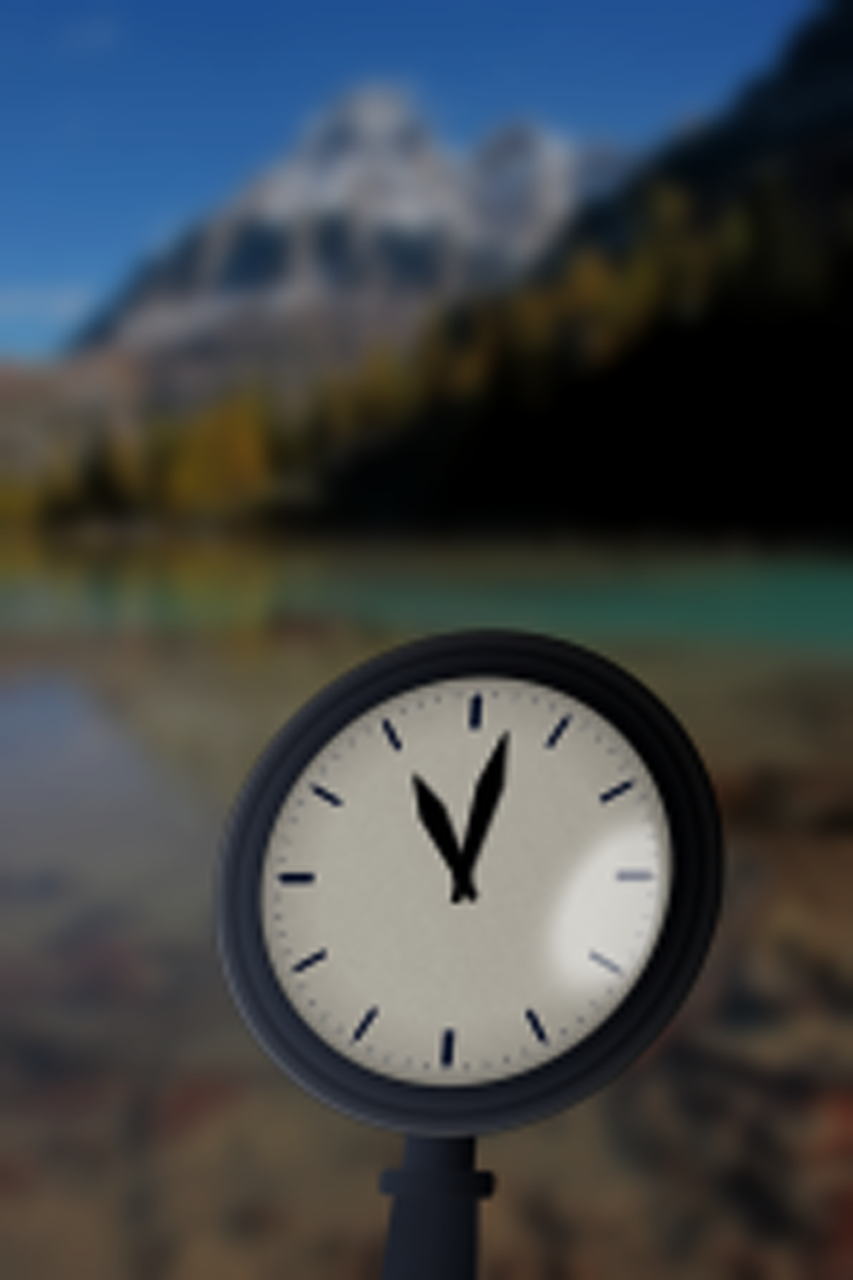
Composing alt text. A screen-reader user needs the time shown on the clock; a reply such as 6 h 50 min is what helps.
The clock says 11 h 02 min
